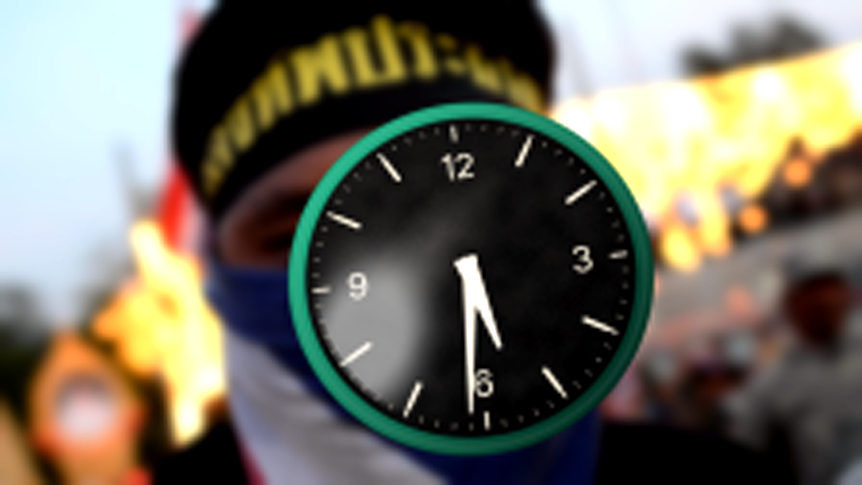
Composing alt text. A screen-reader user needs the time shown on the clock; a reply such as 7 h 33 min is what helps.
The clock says 5 h 31 min
